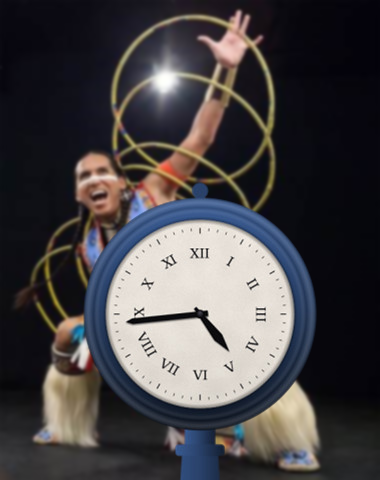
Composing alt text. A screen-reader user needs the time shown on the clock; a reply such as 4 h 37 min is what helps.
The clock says 4 h 44 min
